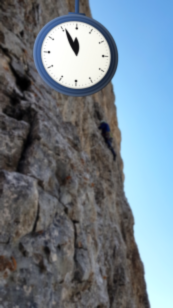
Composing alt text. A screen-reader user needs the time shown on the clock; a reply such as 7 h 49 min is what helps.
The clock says 11 h 56 min
